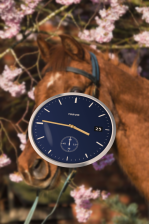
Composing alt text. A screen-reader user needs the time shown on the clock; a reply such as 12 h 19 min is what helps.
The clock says 3 h 46 min
